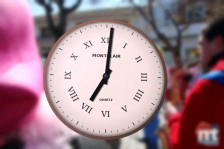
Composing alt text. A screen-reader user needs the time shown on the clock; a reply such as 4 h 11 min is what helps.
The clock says 7 h 01 min
